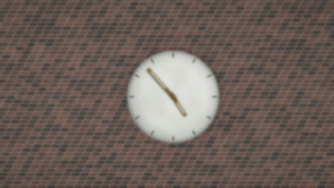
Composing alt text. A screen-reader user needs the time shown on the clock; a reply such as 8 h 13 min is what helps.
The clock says 4 h 53 min
